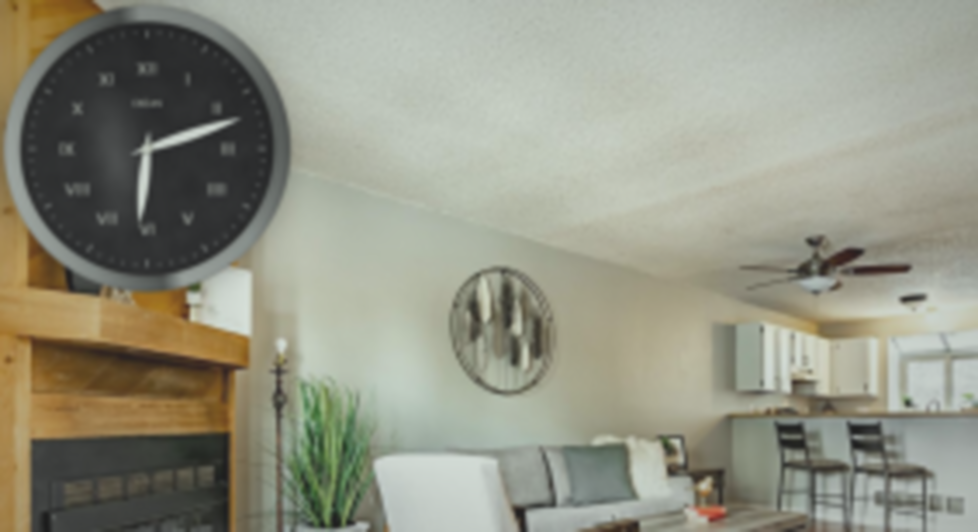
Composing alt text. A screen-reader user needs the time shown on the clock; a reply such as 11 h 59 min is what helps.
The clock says 6 h 12 min
